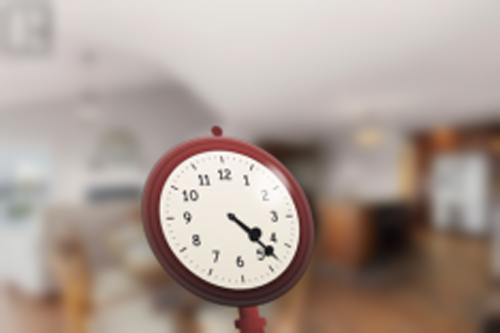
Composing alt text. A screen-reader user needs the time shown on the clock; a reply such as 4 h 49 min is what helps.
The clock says 4 h 23 min
